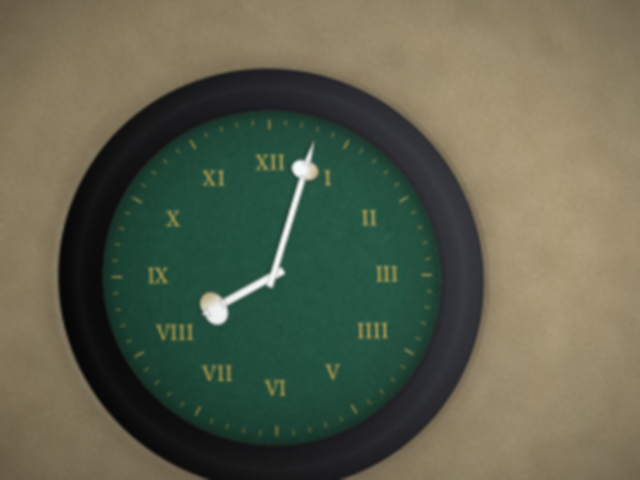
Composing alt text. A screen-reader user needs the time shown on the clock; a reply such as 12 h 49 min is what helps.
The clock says 8 h 03 min
